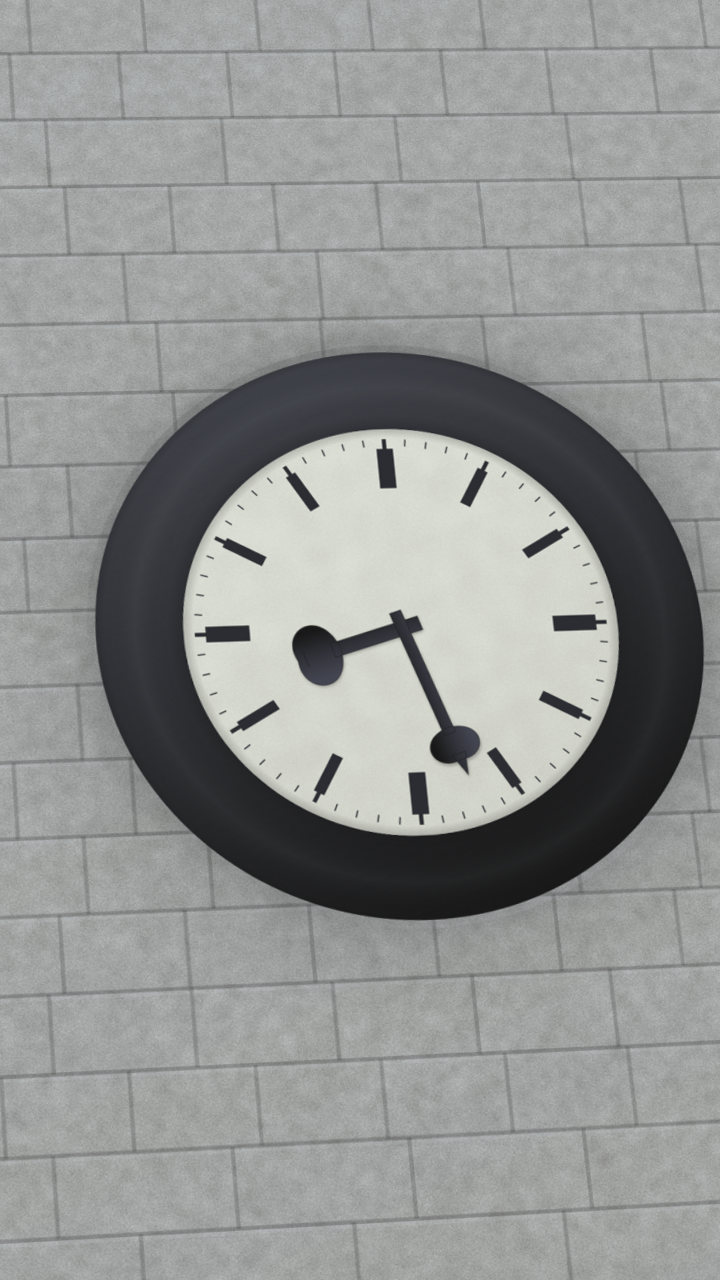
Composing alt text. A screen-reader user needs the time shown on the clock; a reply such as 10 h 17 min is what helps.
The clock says 8 h 27 min
